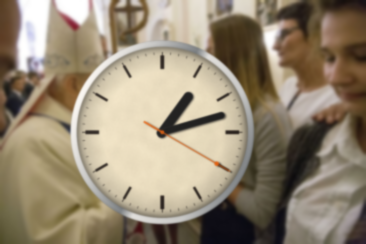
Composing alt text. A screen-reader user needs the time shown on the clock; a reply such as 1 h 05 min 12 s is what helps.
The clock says 1 h 12 min 20 s
